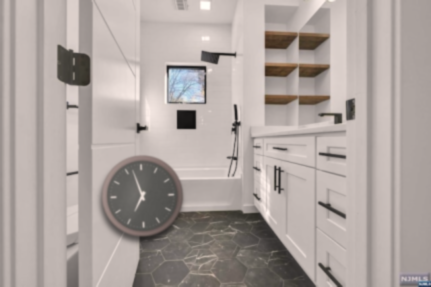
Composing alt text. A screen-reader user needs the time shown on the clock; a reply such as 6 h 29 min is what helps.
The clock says 6 h 57 min
